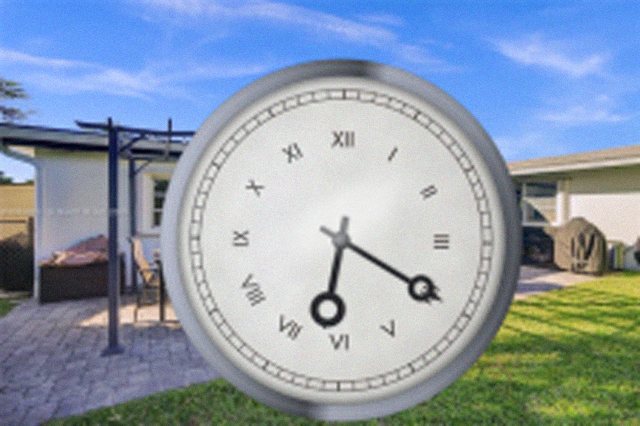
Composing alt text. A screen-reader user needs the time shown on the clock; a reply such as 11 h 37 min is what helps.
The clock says 6 h 20 min
